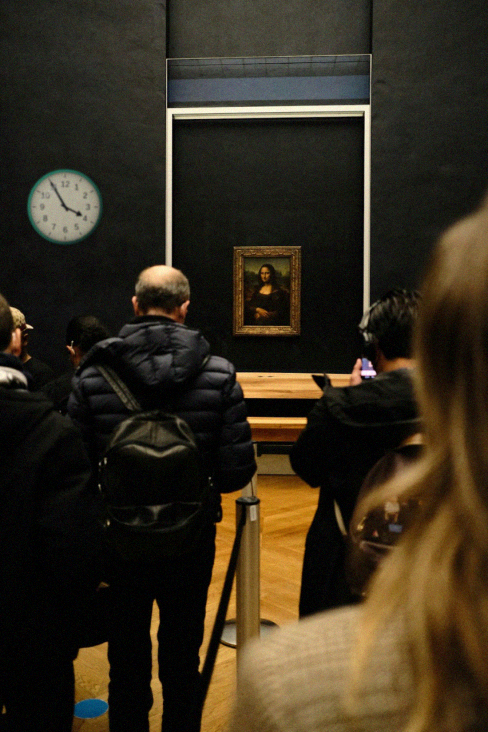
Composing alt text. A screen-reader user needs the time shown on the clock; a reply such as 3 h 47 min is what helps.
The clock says 3 h 55 min
